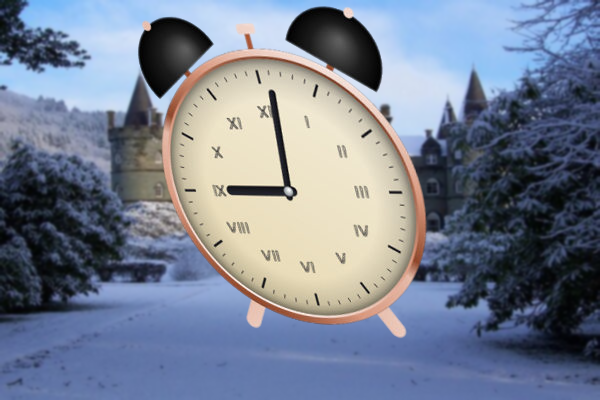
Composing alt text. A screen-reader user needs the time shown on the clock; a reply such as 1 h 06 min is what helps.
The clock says 9 h 01 min
